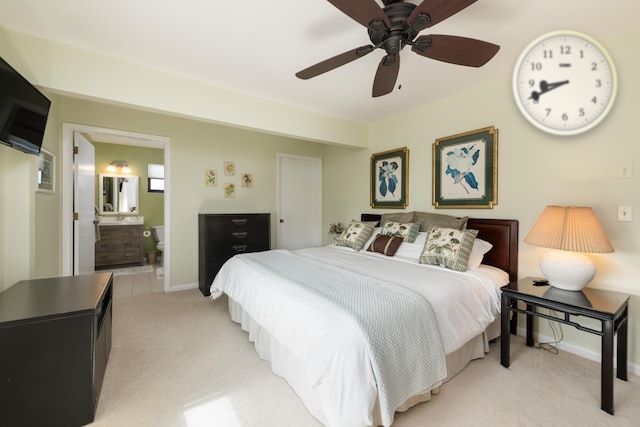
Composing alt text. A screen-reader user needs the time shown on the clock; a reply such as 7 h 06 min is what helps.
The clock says 8 h 41 min
